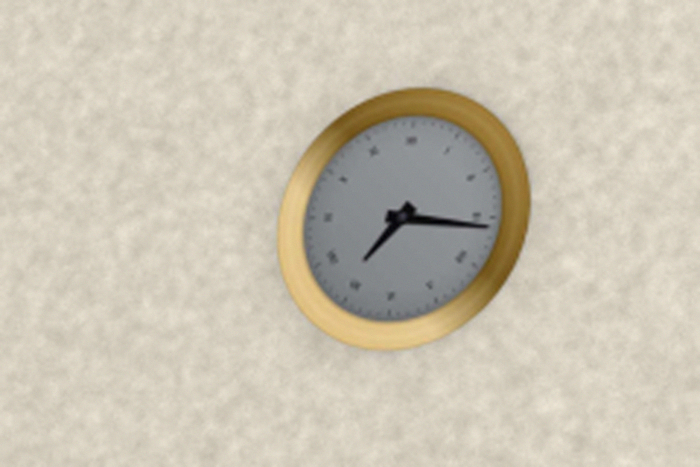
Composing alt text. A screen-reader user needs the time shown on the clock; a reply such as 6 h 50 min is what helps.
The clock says 7 h 16 min
